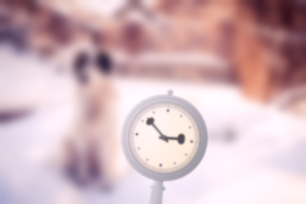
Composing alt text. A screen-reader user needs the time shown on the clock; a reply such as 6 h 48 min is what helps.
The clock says 2 h 52 min
